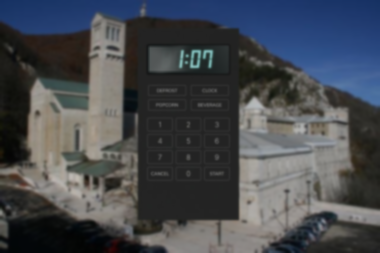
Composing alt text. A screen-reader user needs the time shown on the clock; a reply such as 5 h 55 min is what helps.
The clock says 1 h 07 min
